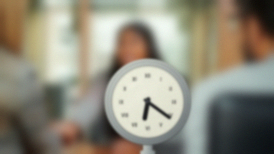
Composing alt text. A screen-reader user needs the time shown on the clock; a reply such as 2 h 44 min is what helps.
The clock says 6 h 21 min
